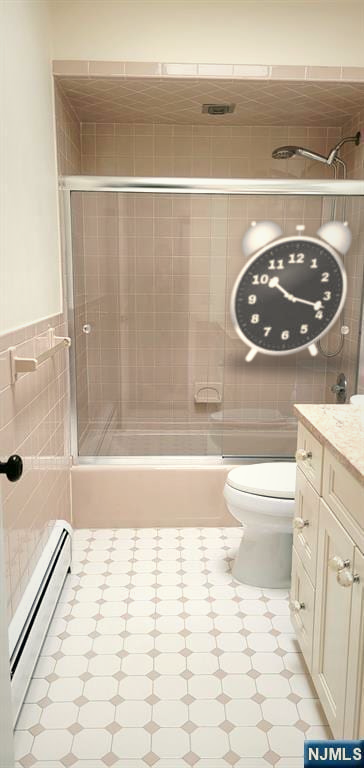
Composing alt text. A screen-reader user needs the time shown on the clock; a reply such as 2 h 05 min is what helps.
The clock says 10 h 18 min
